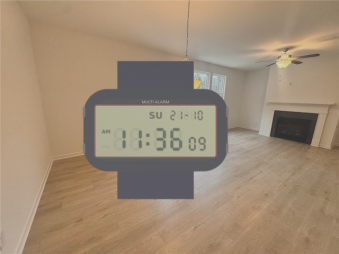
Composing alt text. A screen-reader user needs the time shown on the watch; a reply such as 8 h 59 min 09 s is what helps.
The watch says 11 h 36 min 09 s
